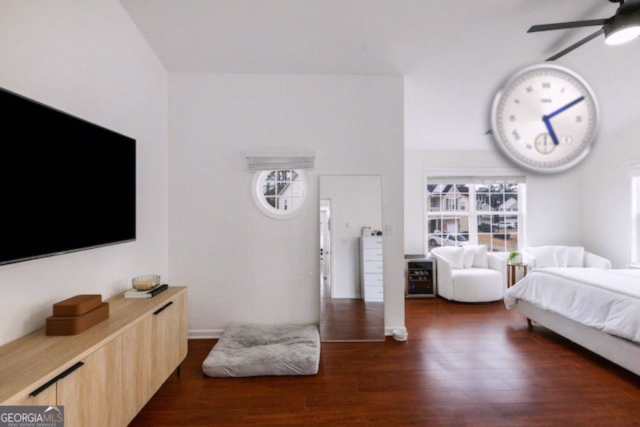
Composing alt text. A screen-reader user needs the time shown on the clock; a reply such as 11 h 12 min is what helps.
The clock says 5 h 10 min
